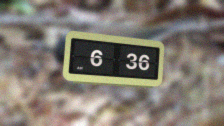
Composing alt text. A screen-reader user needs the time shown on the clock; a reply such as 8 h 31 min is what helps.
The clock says 6 h 36 min
